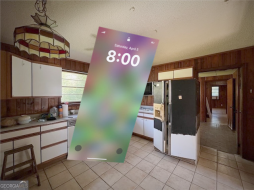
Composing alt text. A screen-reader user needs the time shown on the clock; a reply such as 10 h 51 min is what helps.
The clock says 8 h 00 min
